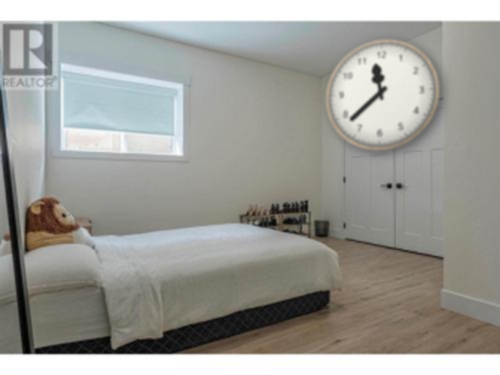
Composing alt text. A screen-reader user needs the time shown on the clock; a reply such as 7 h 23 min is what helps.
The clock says 11 h 38 min
